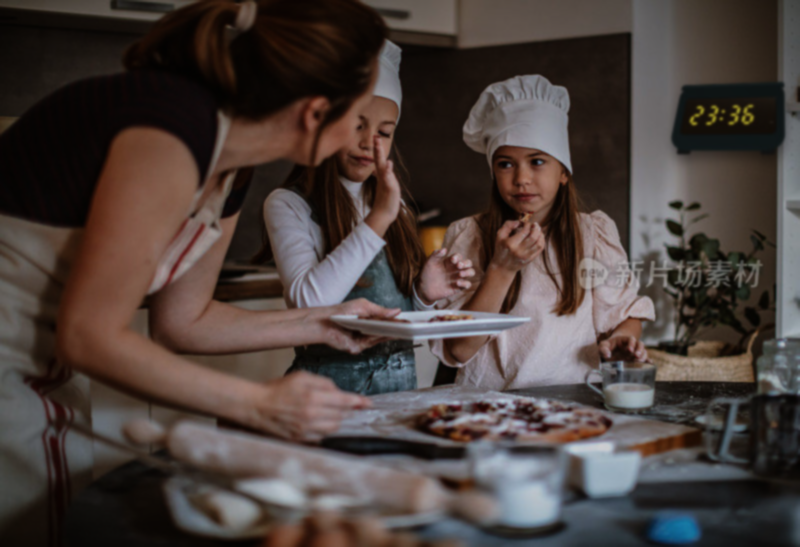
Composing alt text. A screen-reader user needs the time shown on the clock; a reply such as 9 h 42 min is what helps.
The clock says 23 h 36 min
